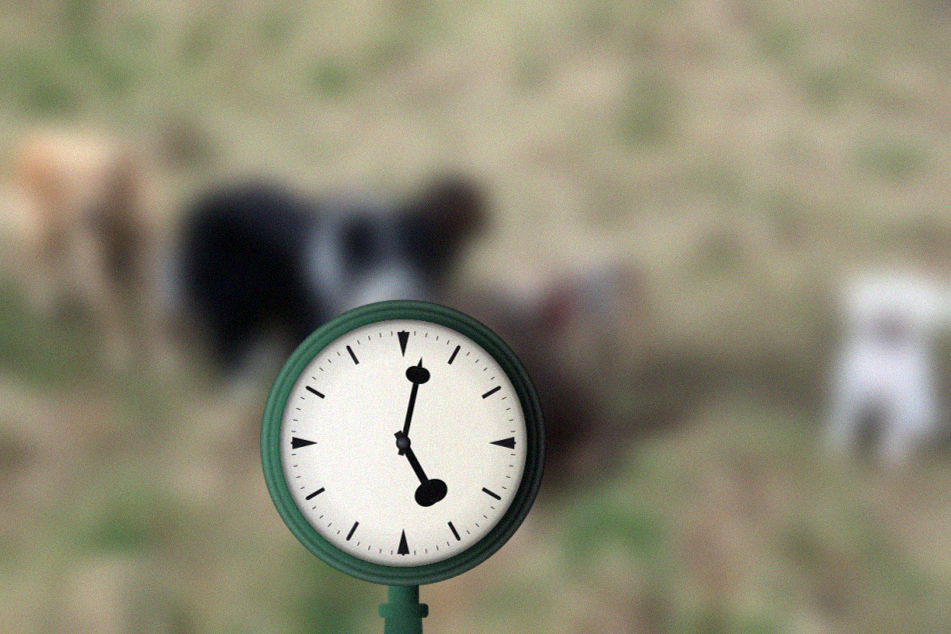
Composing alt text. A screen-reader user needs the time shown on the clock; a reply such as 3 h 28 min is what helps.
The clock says 5 h 02 min
